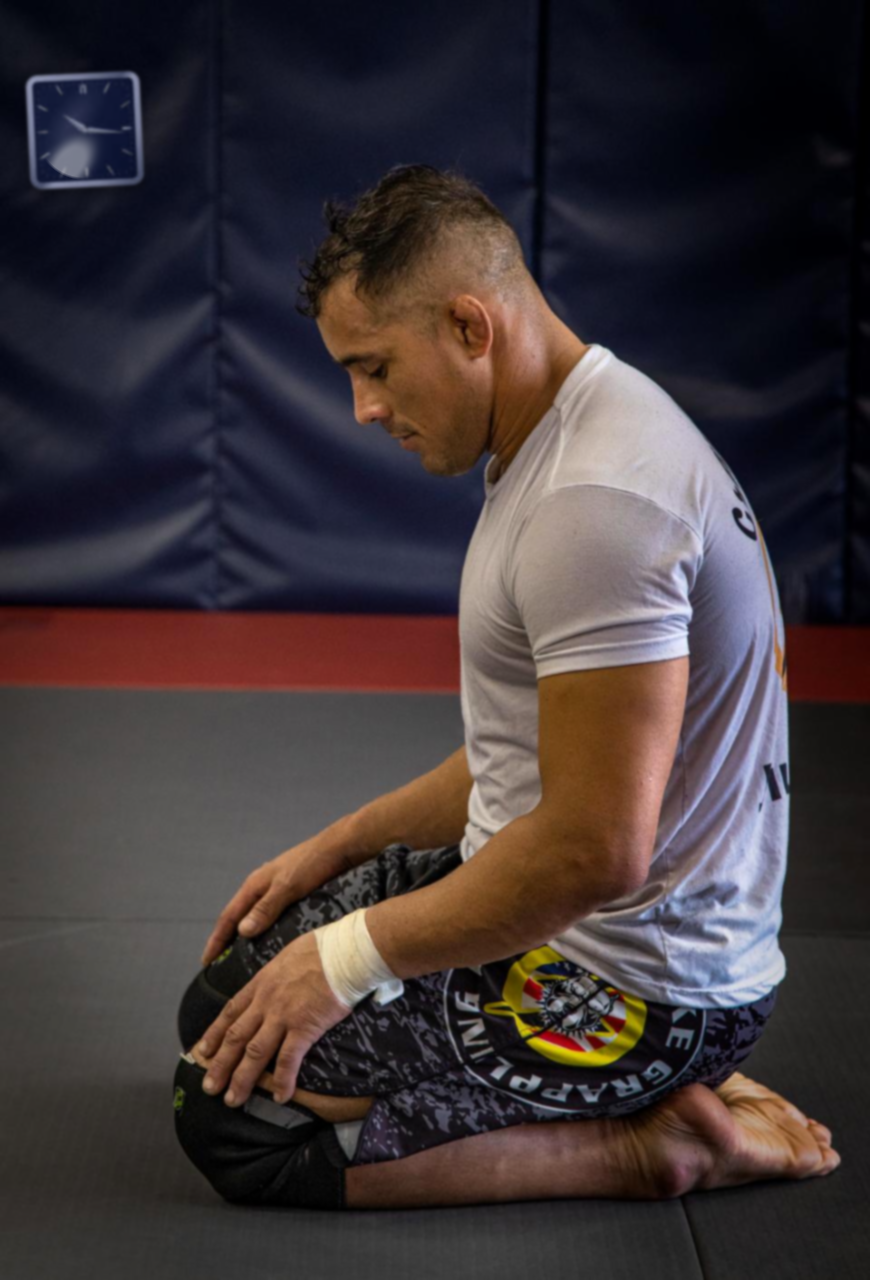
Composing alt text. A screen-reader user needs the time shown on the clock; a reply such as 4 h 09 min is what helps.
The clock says 10 h 16 min
